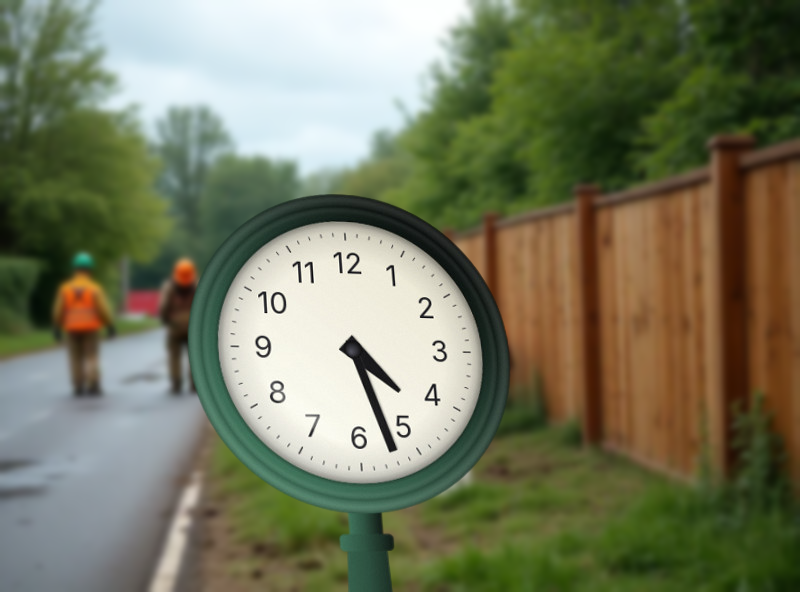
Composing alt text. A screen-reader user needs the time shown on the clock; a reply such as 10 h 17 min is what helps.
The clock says 4 h 27 min
